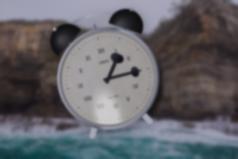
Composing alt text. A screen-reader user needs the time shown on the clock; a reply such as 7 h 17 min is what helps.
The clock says 1 h 15 min
